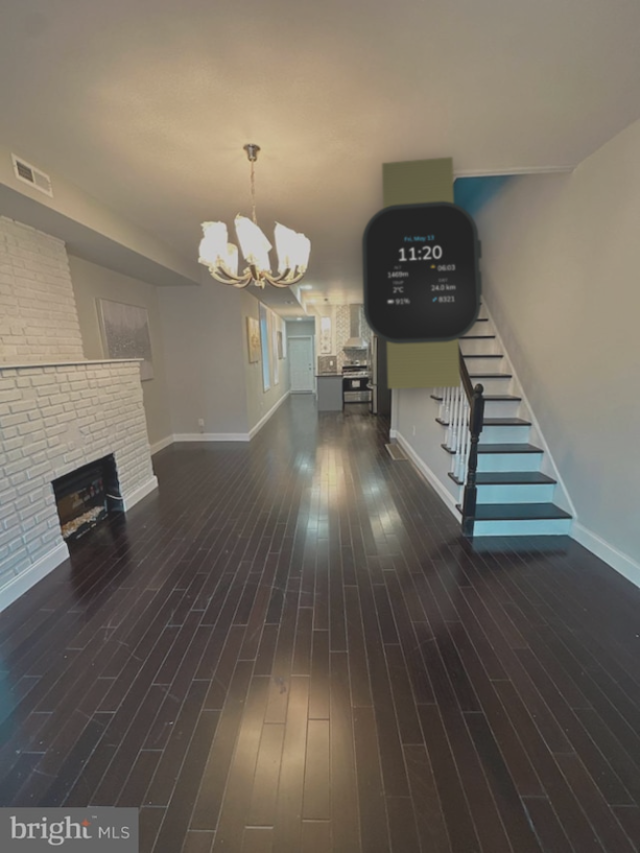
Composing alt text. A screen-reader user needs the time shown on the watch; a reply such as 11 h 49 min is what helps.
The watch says 11 h 20 min
